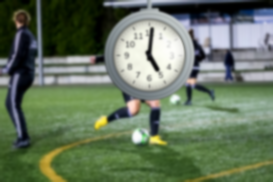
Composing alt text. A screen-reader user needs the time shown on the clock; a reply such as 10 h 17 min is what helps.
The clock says 5 h 01 min
